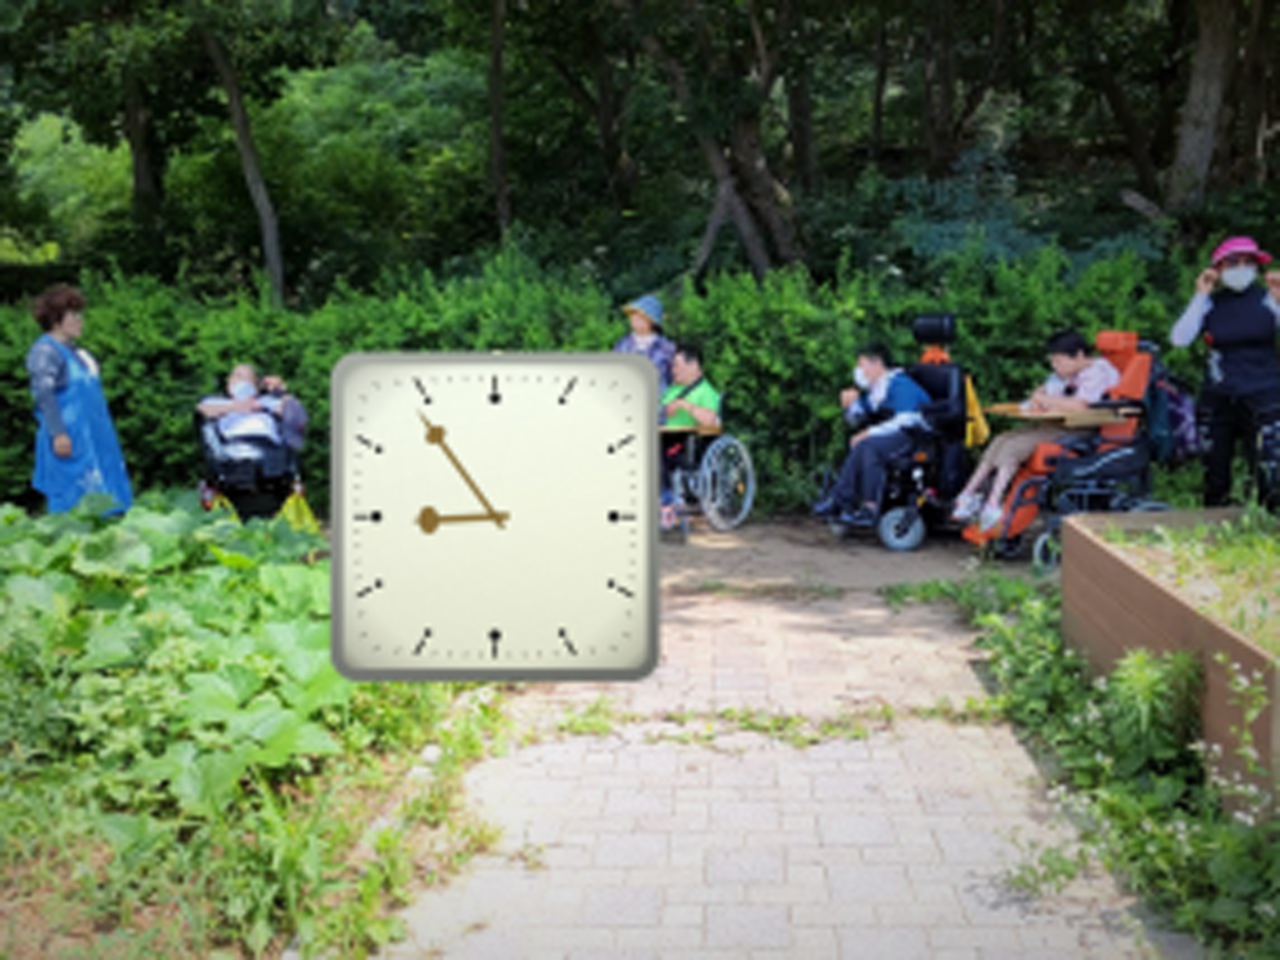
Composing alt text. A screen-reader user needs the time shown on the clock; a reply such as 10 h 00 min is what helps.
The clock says 8 h 54 min
